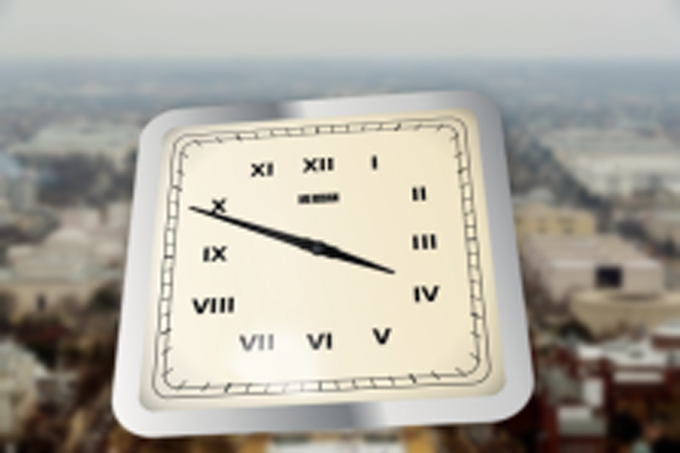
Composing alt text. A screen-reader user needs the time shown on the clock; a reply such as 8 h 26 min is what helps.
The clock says 3 h 49 min
